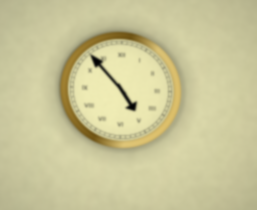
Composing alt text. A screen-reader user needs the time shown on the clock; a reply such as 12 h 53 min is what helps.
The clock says 4 h 53 min
